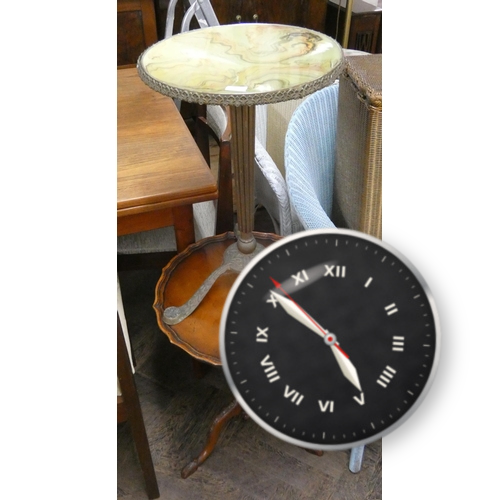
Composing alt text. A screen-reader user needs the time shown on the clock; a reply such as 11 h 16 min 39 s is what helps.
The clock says 4 h 50 min 52 s
